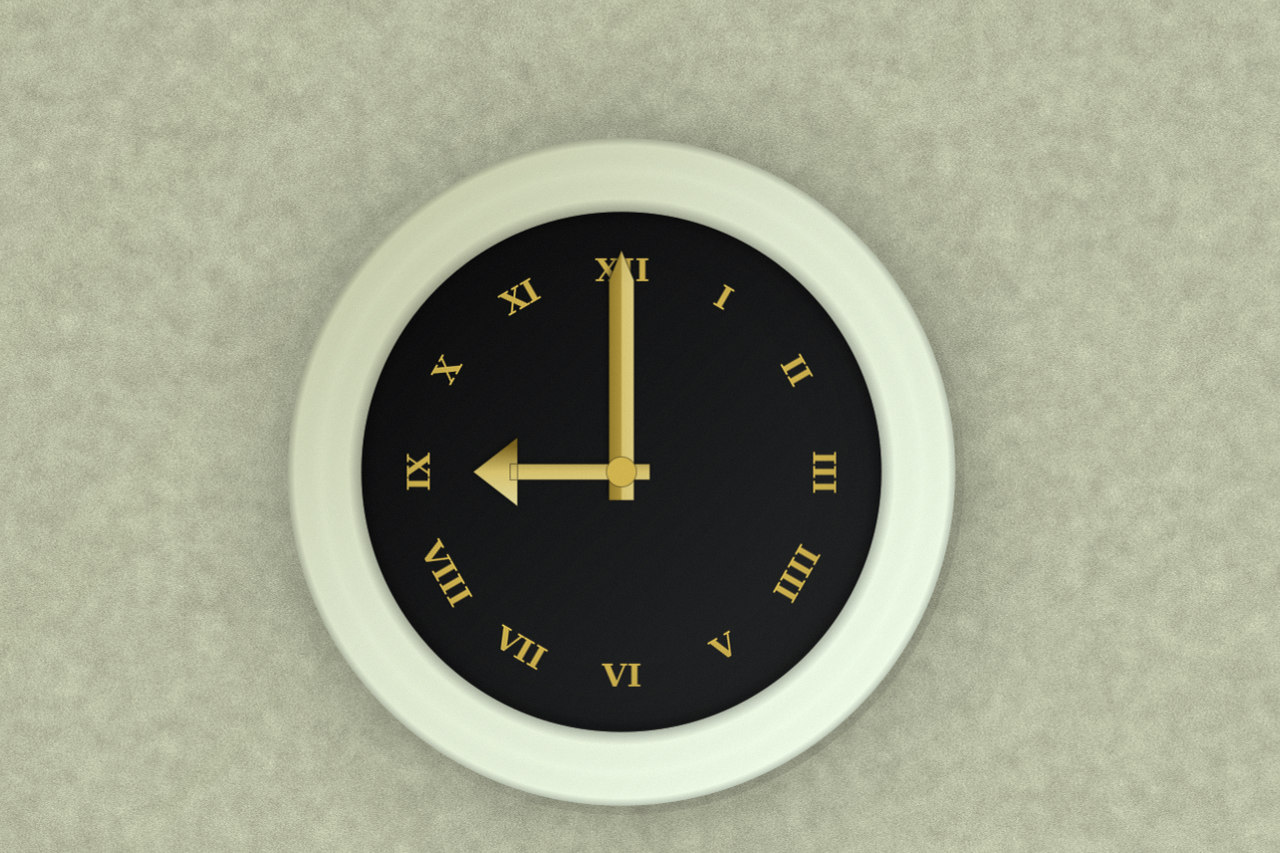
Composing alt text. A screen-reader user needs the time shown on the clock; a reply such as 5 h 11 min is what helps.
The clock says 9 h 00 min
